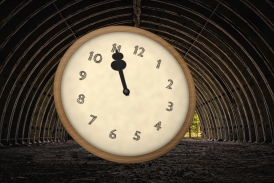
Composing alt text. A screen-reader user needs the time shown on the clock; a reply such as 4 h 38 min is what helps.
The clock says 10 h 55 min
